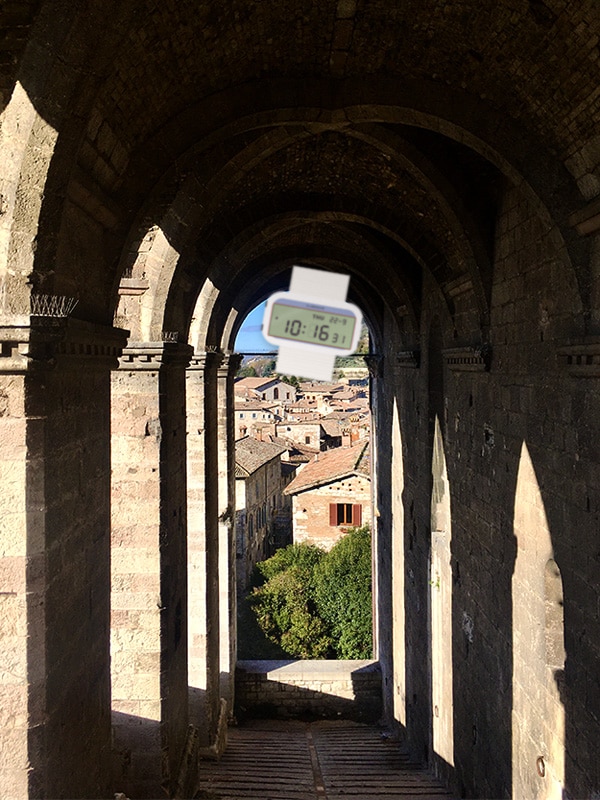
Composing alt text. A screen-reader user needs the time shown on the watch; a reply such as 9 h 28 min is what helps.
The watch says 10 h 16 min
